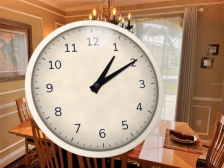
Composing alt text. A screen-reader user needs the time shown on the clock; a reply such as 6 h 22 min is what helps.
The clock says 1 h 10 min
